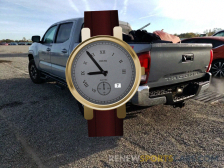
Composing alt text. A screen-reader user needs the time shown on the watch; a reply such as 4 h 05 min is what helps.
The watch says 8 h 54 min
